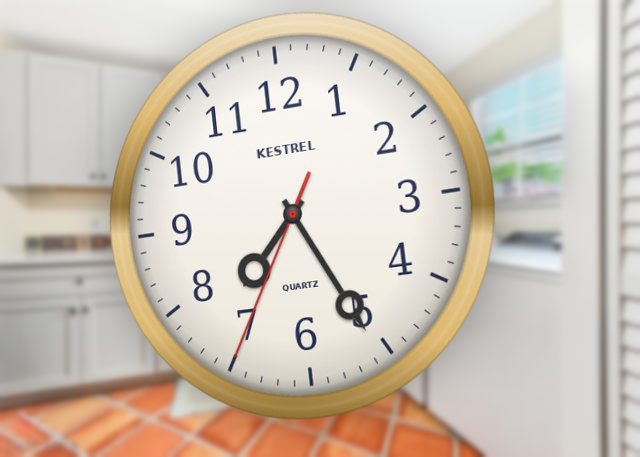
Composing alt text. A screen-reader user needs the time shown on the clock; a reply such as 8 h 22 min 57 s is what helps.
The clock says 7 h 25 min 35 s
